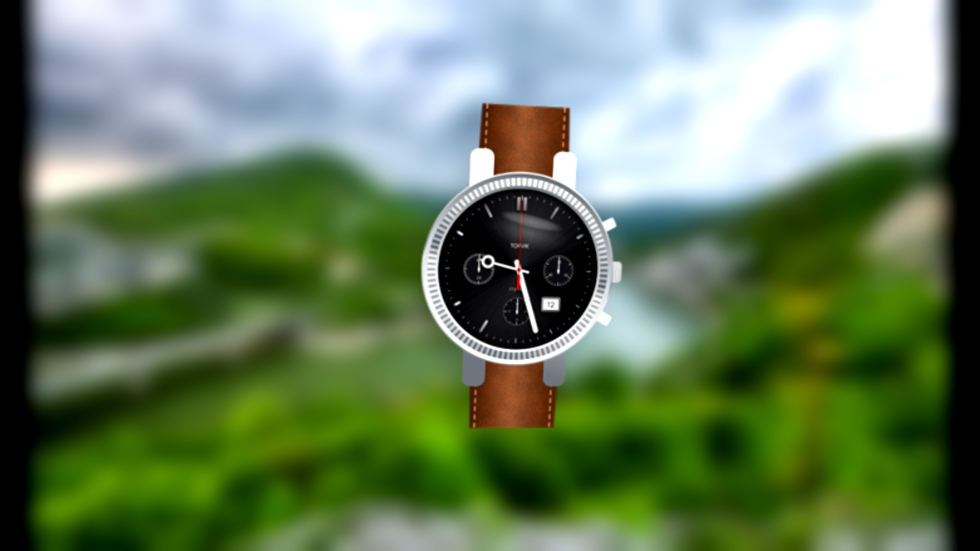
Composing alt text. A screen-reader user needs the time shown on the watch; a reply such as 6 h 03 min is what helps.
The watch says 9 h 27 min
